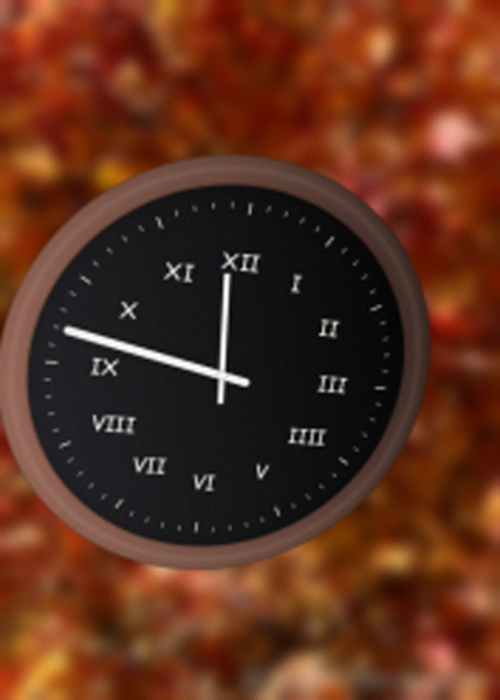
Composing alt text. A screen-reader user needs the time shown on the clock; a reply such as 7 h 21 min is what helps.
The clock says 11 h 47 min
